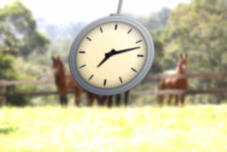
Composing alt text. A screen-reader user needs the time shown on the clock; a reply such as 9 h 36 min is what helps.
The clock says 7 h 12 min
